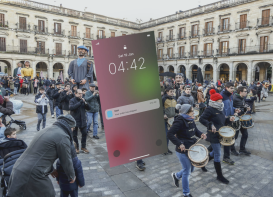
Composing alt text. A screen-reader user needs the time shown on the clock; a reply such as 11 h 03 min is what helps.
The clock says 4 h 42 min
